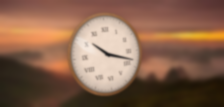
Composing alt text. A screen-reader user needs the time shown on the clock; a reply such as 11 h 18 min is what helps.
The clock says 10 h 18 min
